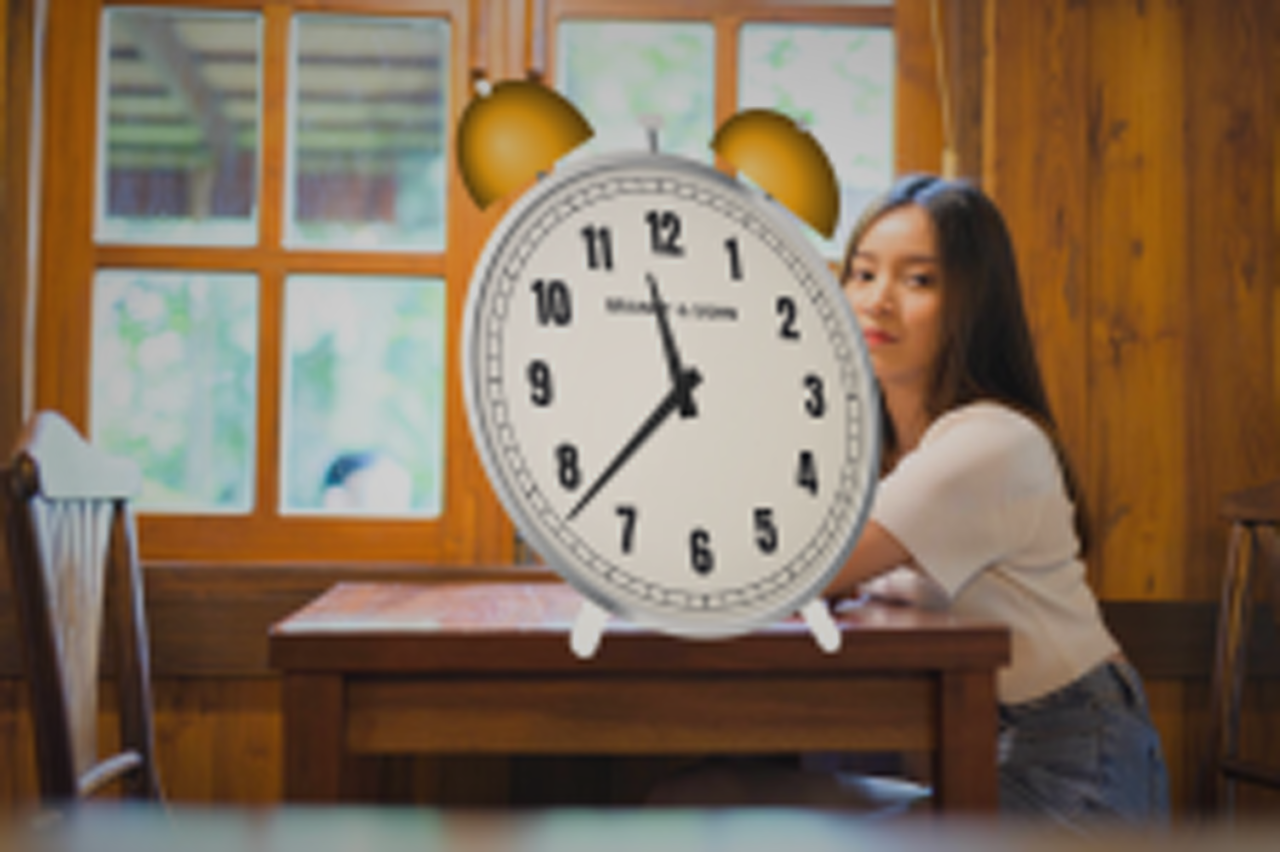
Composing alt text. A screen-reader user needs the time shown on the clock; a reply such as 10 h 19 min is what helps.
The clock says 11 h 38 min
